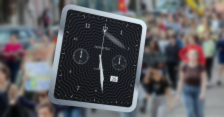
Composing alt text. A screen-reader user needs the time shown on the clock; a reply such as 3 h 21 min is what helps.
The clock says 5 h 28 min
